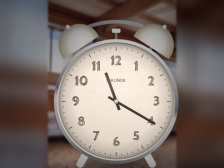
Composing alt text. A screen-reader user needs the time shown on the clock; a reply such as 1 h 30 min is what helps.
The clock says 11 h 20 min
